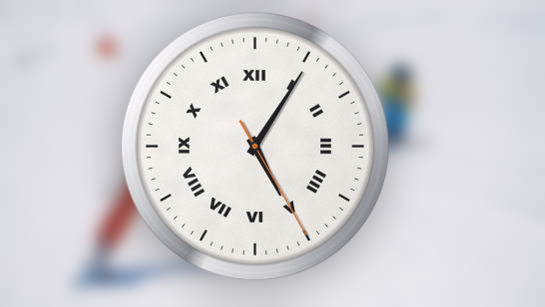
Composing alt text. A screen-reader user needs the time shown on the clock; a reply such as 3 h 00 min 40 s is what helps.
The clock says 5 h 05 min 25 s
